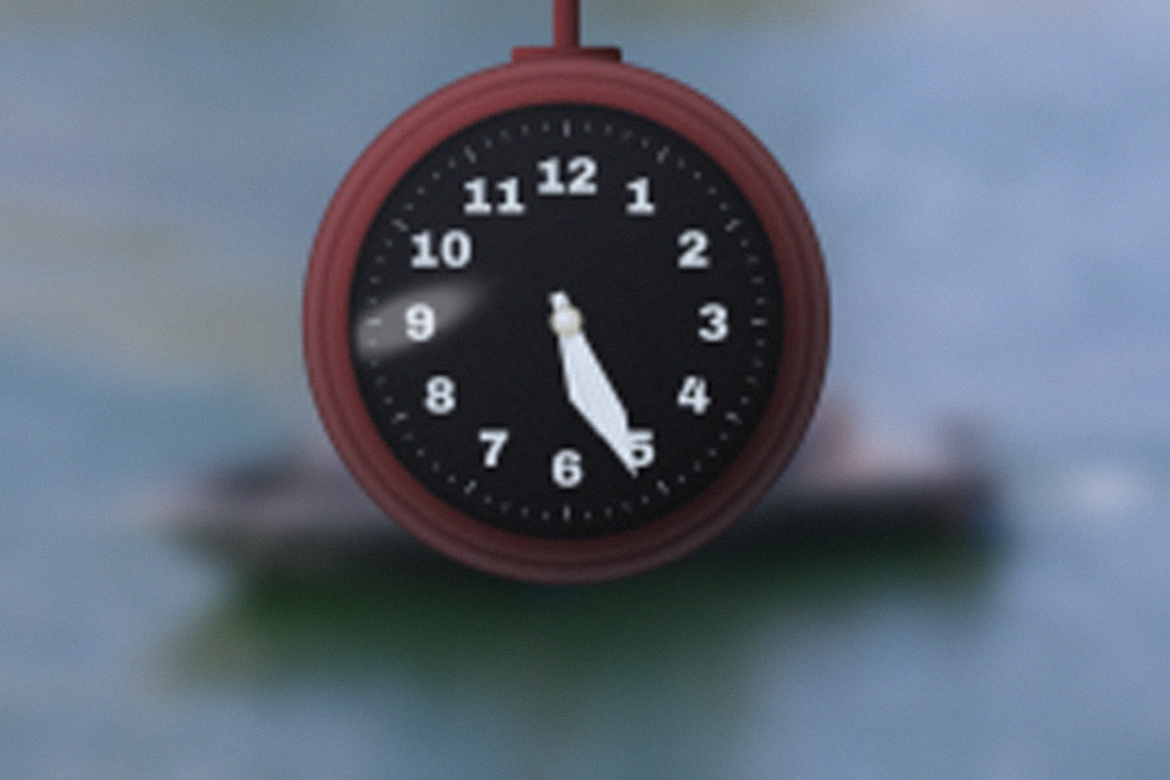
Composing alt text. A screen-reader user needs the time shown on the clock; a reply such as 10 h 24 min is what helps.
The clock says 5 h 26 min
